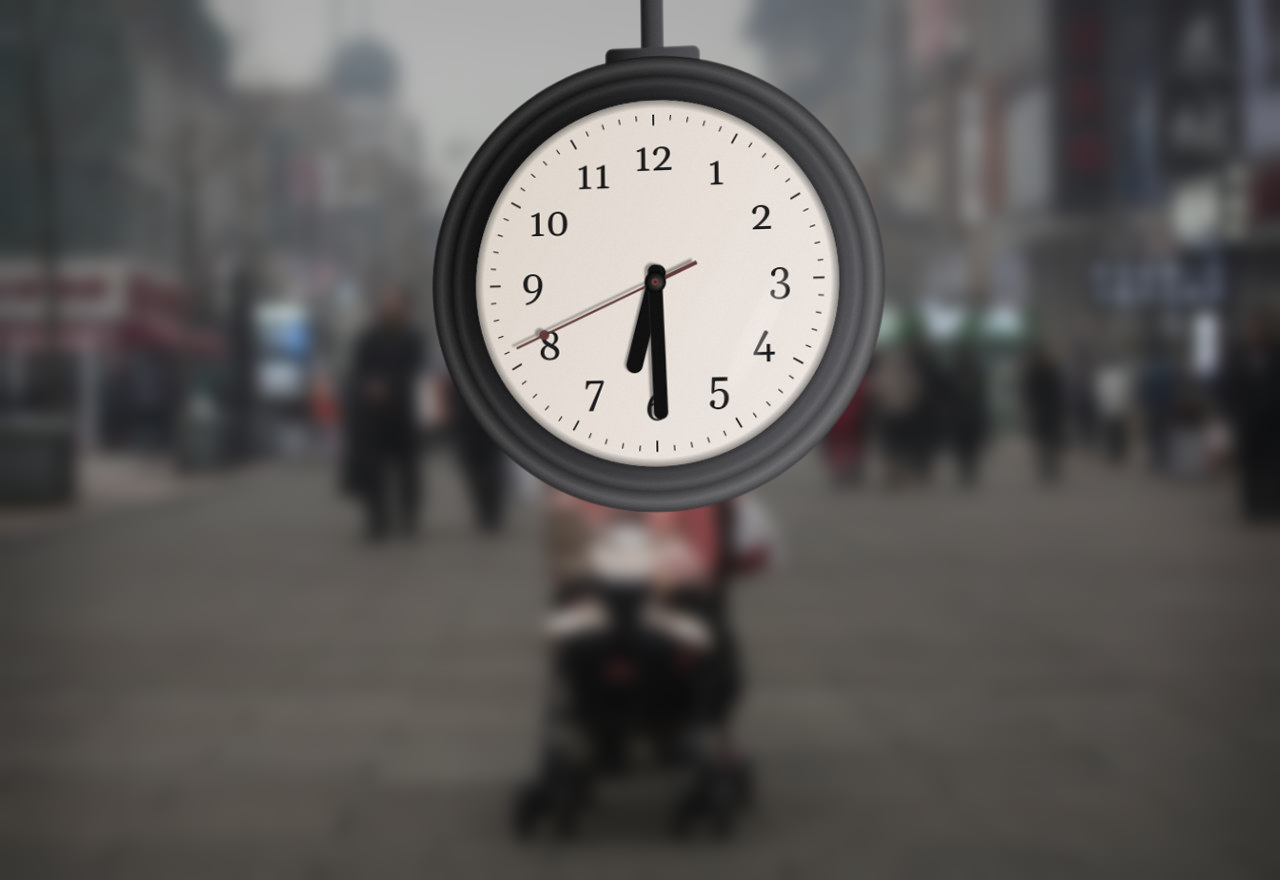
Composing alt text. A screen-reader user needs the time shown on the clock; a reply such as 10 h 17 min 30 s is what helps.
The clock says 6 h 29 min 41 s
